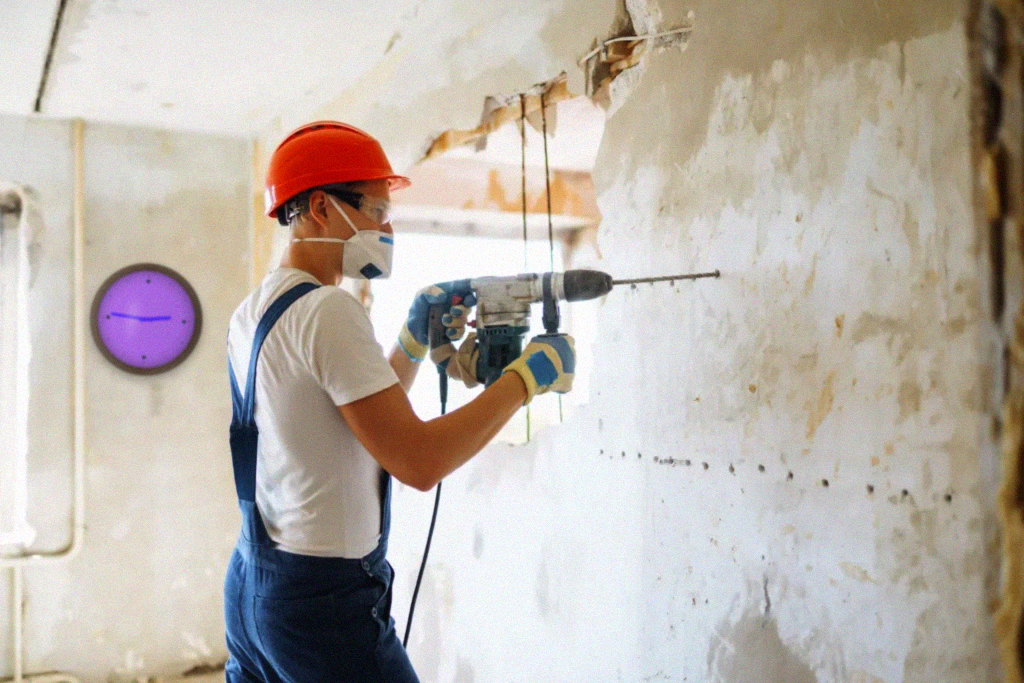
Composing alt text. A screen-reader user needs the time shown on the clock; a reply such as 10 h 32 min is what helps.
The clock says 2 h 46 min
